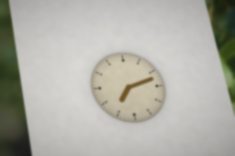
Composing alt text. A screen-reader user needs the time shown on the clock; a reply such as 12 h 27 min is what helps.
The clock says 7 h 12 min
